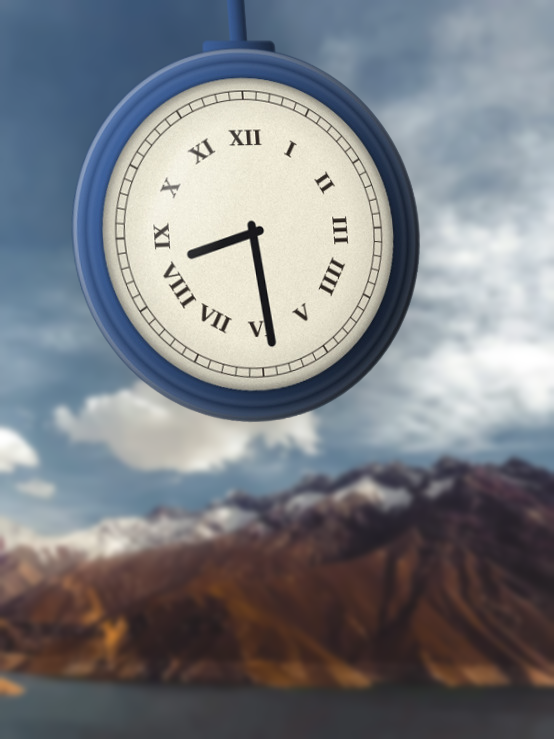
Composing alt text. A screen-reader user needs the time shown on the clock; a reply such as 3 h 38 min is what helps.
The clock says 8 h 29 min
